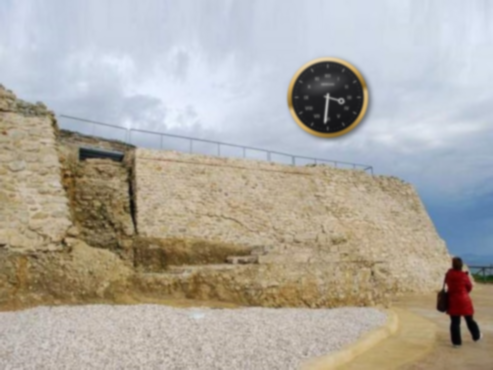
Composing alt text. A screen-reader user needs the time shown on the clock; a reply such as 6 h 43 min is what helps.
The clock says 3 h 31 min
